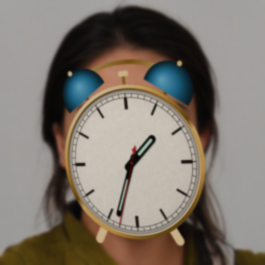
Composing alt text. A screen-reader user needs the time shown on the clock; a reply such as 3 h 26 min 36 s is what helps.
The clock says 1 h 33 min 33 s
